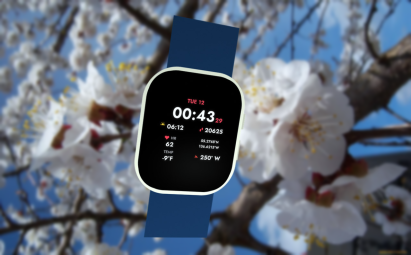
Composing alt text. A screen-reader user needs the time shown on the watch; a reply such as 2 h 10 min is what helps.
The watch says 0 h 43 min
